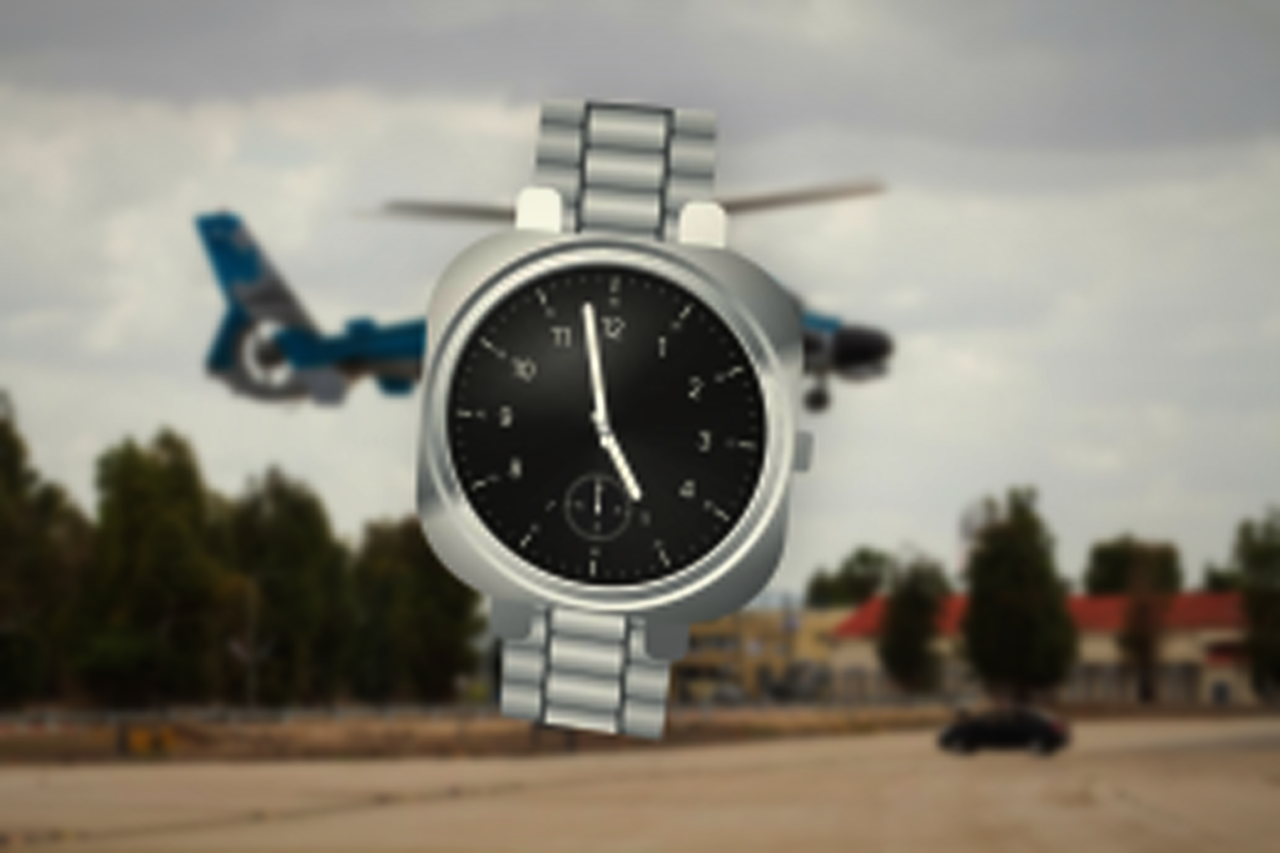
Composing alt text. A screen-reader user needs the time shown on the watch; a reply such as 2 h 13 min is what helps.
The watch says 4 h 58 min
